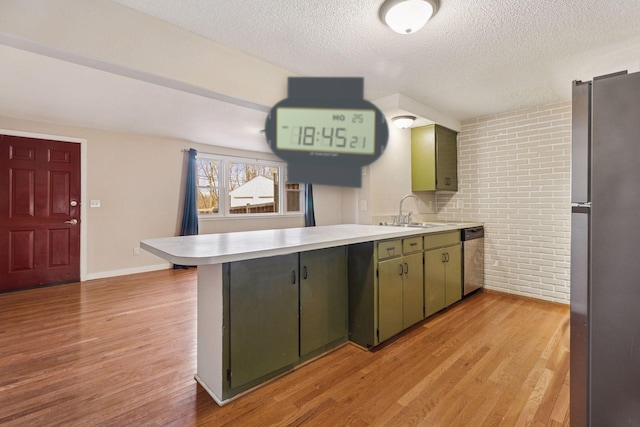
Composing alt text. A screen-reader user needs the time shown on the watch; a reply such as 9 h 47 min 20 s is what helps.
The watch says 18 h 45 min 21 s
